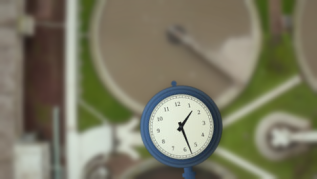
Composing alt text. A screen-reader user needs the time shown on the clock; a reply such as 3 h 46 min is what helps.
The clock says 1 h 28 min
